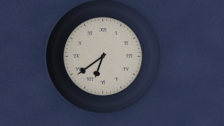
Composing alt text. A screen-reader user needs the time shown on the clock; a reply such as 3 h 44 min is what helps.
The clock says 6 h 39 min
